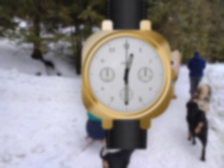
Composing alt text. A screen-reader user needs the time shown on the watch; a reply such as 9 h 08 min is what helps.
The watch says 12 h 30 min
